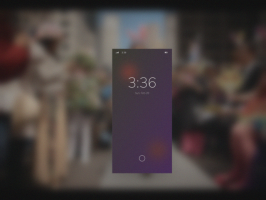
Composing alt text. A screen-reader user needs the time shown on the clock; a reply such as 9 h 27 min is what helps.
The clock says 3 h 36 min
